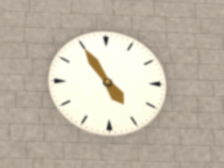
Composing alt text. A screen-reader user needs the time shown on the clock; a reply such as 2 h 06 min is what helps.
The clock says 4 h 55 min
